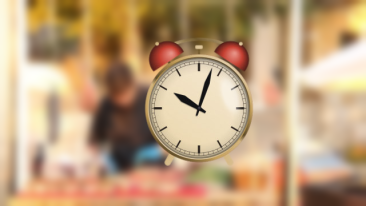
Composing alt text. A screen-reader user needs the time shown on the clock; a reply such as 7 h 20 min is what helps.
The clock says 10 h 03 min
